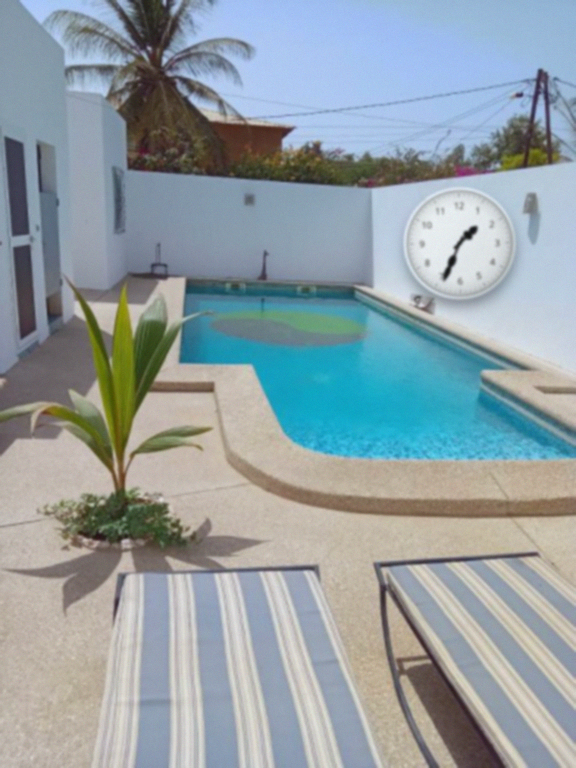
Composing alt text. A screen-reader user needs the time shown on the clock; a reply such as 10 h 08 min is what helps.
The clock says 1 h 34 min
